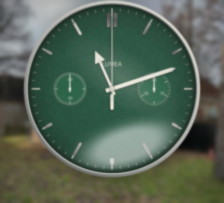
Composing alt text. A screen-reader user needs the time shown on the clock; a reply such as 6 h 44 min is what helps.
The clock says 11 h 12 min
